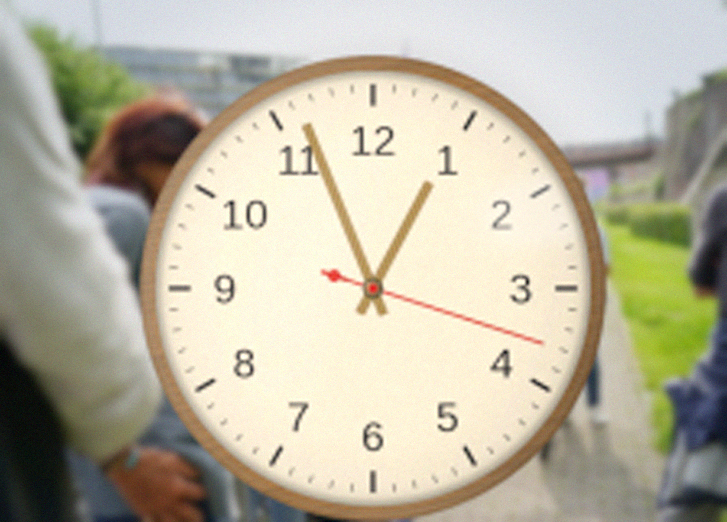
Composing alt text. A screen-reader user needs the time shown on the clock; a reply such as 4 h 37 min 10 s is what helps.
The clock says 12 h 56 min 18 s
